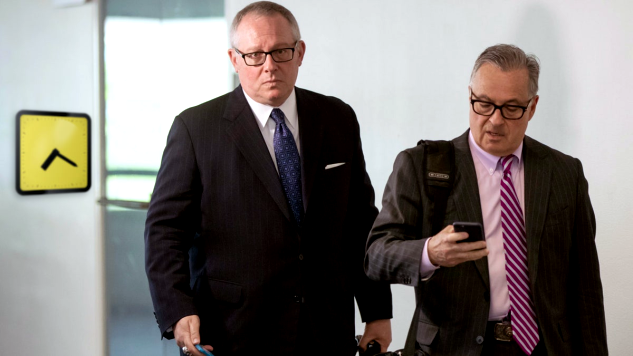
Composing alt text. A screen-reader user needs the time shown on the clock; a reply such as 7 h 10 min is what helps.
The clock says 7 h 20 min
